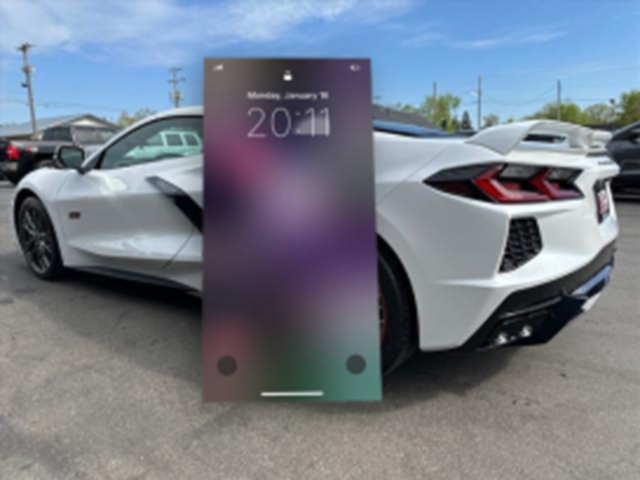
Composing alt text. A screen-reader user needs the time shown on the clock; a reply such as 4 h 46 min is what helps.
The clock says 20 h 11 min
